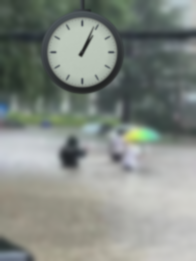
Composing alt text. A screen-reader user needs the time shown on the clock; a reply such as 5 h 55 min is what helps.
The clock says 1 h 04 min
